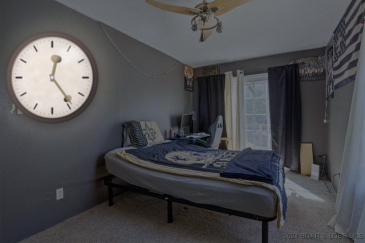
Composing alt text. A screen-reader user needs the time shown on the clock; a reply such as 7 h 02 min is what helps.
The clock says 12 h 24 min
